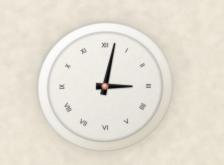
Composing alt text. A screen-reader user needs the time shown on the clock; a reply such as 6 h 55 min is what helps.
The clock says 3 h 02 min
